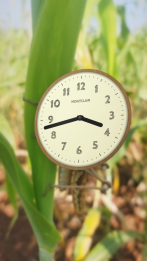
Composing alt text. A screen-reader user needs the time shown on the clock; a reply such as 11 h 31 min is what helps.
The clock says 3 h 43 min
